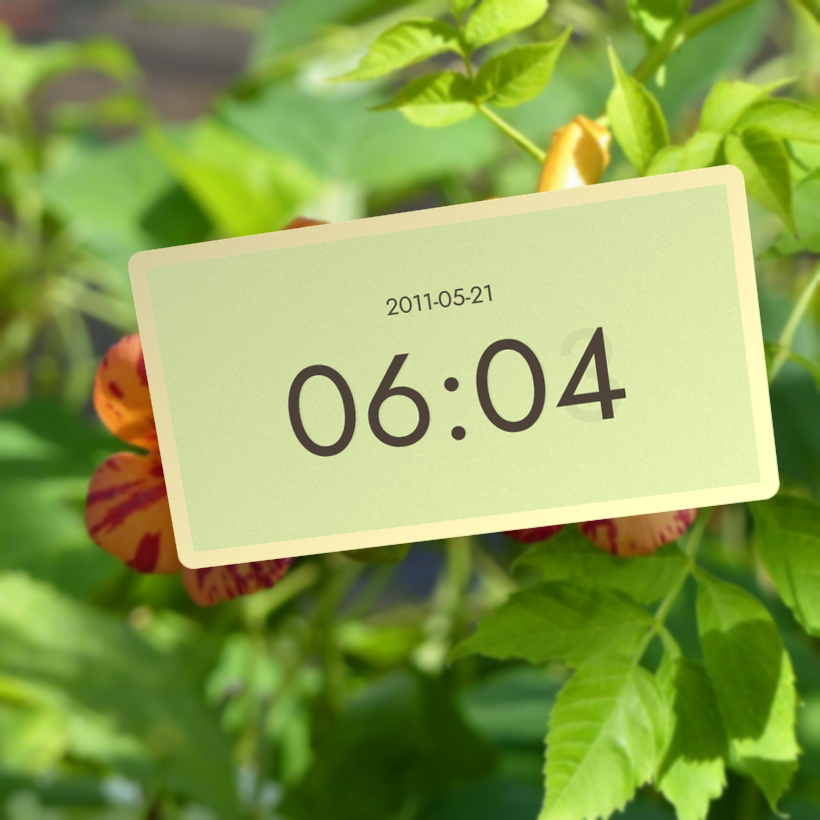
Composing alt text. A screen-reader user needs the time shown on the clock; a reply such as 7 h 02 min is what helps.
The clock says 6 h 04 min
